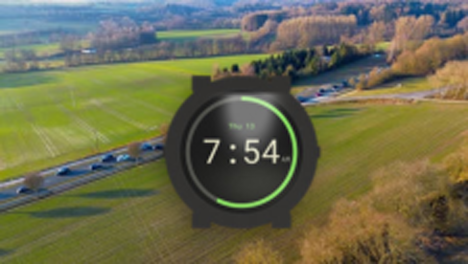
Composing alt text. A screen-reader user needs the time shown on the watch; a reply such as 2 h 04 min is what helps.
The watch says 7 h 54 min
